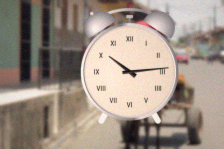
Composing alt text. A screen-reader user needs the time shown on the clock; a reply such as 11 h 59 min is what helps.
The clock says 10 h 14 min
